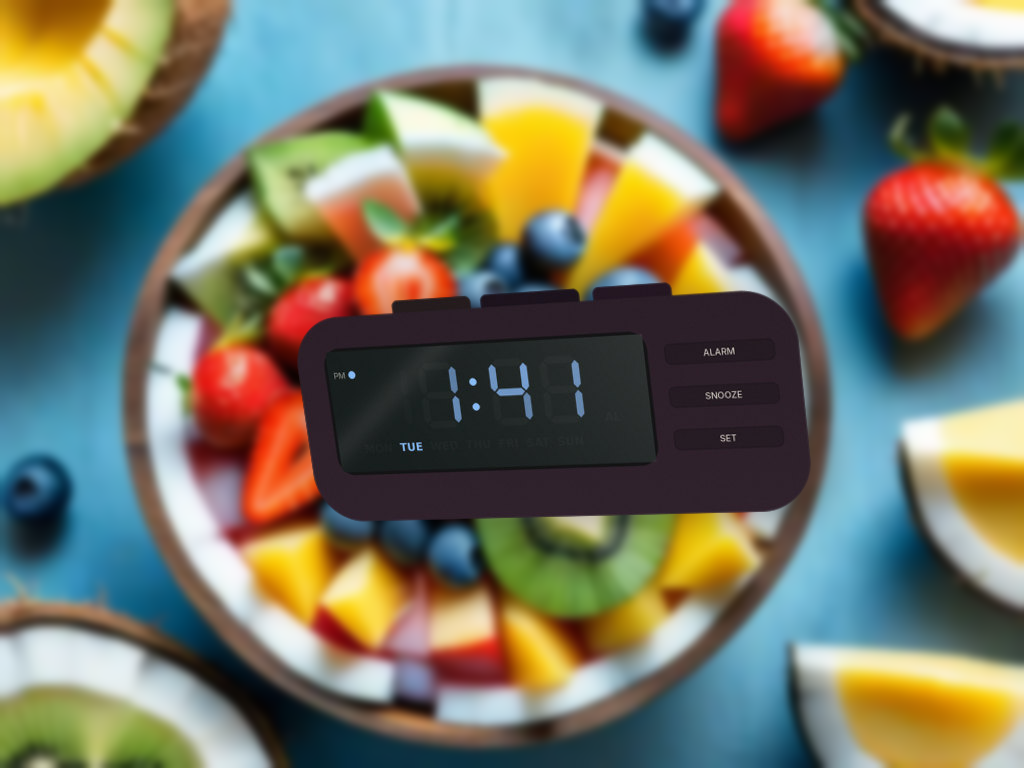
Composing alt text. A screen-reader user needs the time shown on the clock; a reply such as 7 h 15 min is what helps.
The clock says 1 h 41 min
